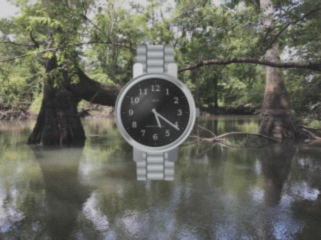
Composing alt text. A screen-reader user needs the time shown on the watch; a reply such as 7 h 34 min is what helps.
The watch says 5 h 21 min
